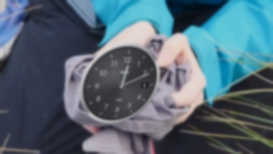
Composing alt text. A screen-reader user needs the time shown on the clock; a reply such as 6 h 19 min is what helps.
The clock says 12 h 11 min
